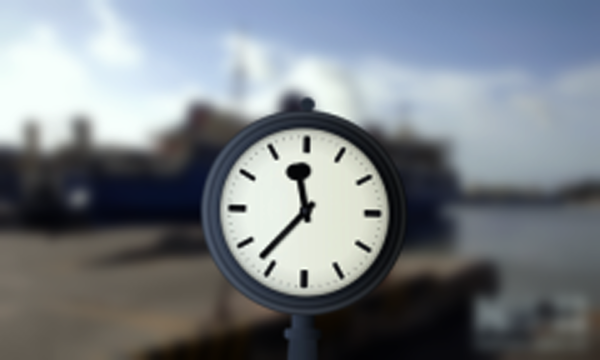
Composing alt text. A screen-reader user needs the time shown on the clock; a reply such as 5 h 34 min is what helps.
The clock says 11 h 37 min
